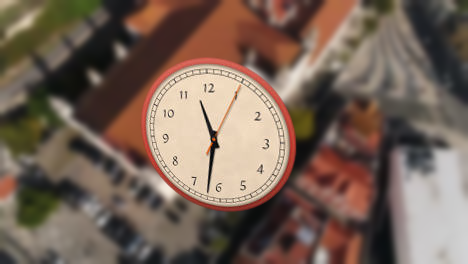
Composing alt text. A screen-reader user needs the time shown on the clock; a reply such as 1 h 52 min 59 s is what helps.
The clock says 11 h 32 min 05 s
